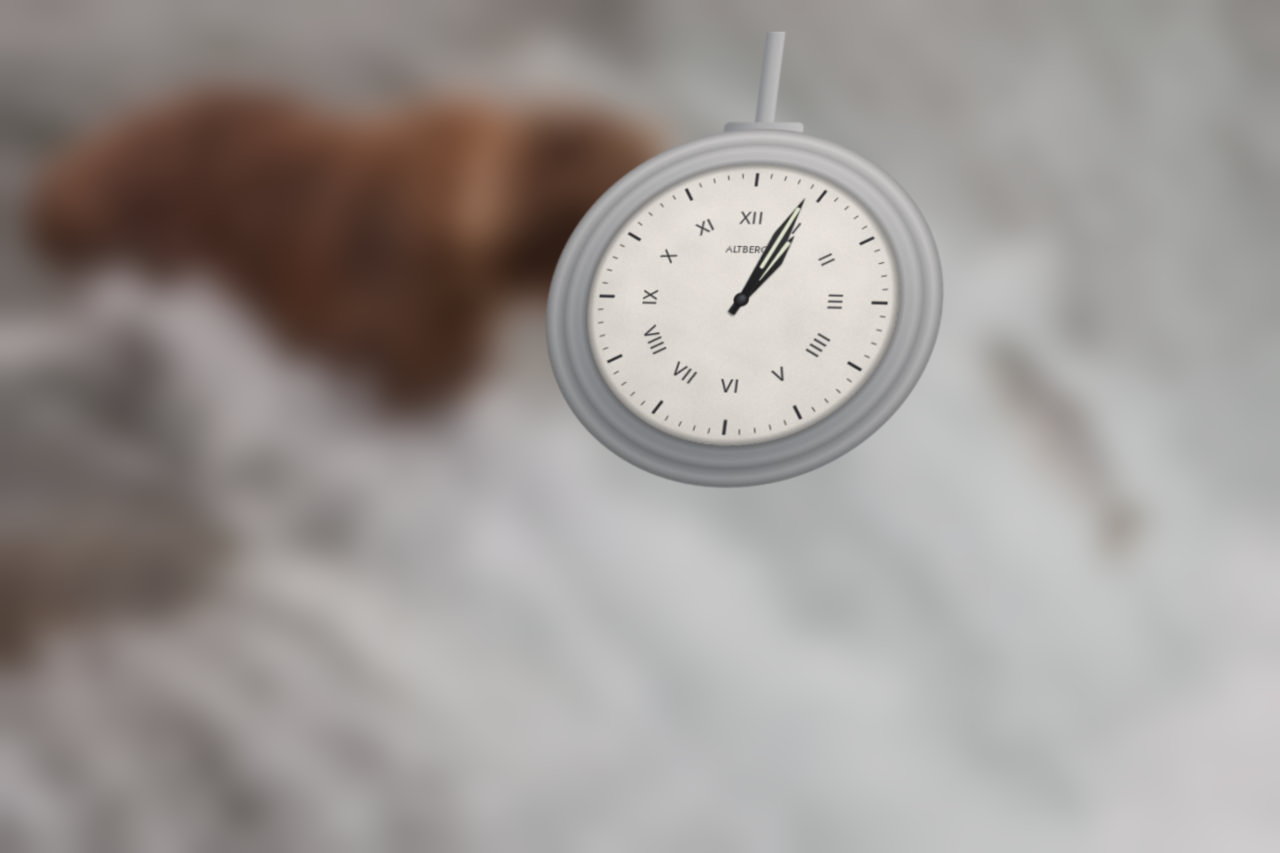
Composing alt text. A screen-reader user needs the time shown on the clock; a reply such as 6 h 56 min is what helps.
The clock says 1 h 04 min
